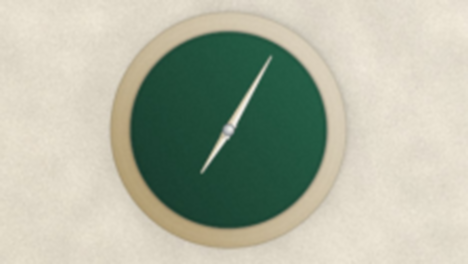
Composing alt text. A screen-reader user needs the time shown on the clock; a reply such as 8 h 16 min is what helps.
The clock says 7 h 05 min
